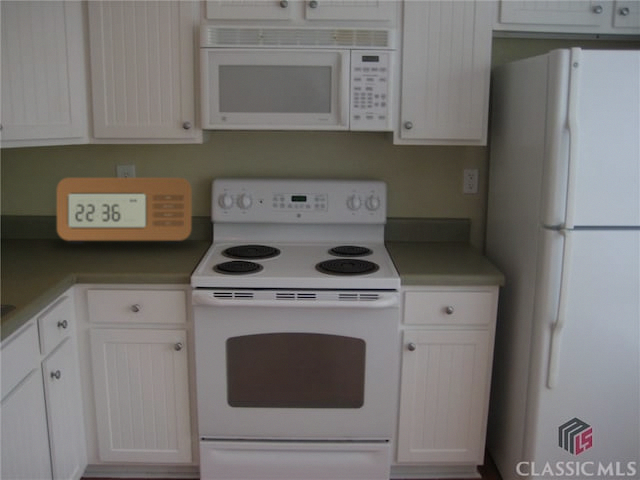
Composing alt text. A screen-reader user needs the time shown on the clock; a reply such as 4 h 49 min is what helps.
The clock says 22 h 36 min
